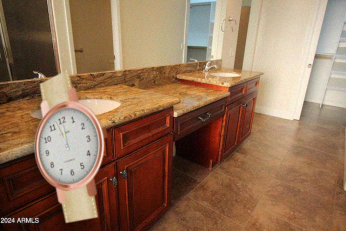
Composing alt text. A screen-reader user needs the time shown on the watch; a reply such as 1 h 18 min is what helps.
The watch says 11 h 57 min
